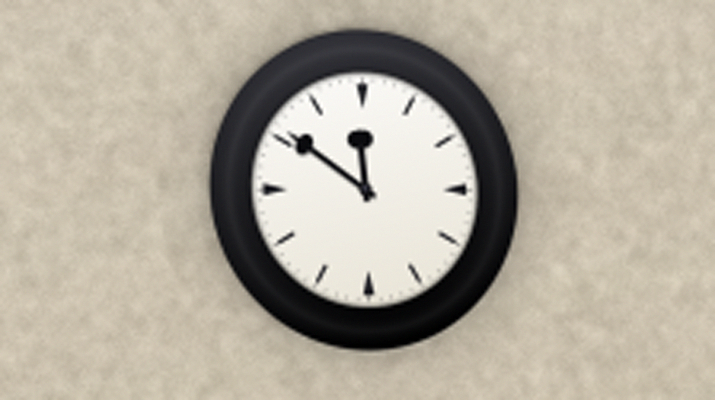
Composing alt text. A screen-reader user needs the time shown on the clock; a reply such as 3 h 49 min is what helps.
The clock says 11 h 51 min
